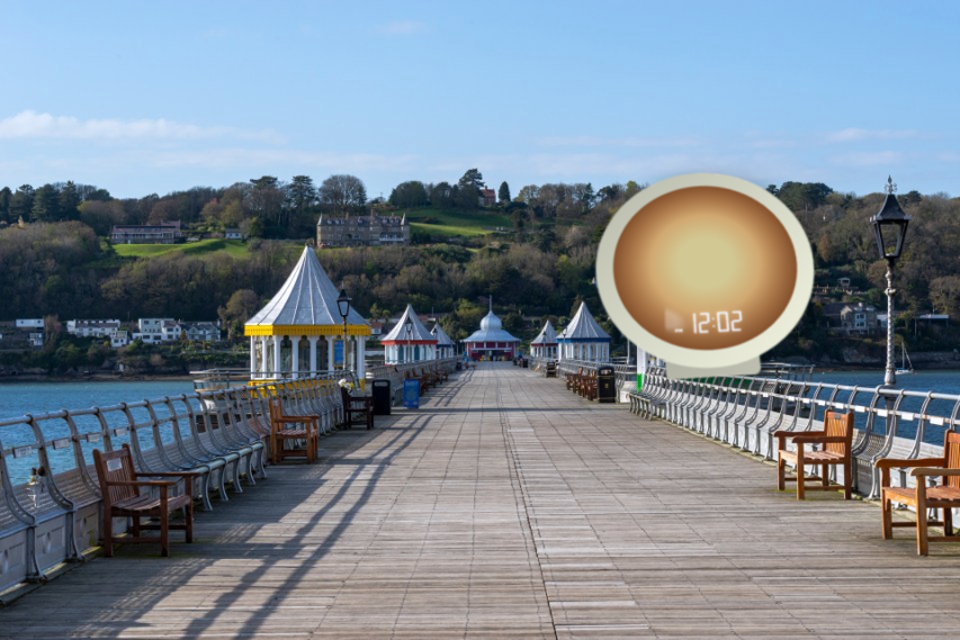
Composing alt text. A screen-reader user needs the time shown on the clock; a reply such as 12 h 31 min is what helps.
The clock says 12 h 02 min
